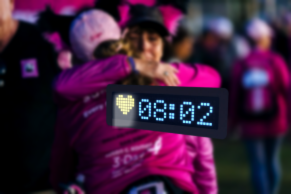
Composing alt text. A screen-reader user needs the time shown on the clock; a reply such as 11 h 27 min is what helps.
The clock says 8 h 02 min
